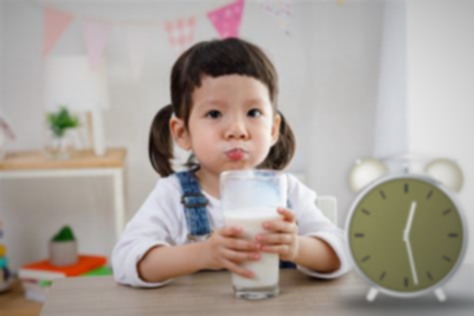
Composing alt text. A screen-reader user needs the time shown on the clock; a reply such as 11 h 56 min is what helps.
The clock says 12 h 28 min
